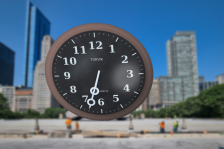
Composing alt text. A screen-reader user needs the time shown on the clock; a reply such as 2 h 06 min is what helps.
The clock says 6 h 33 min
